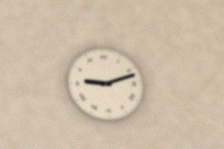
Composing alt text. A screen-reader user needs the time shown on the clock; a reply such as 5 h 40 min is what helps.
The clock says 9 h 12 min
